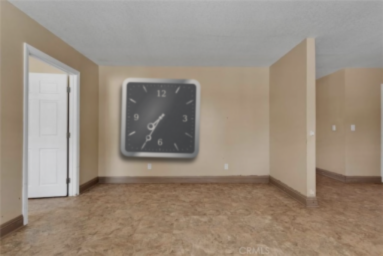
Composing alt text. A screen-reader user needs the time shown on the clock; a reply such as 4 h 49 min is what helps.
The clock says 7 h 35 min
